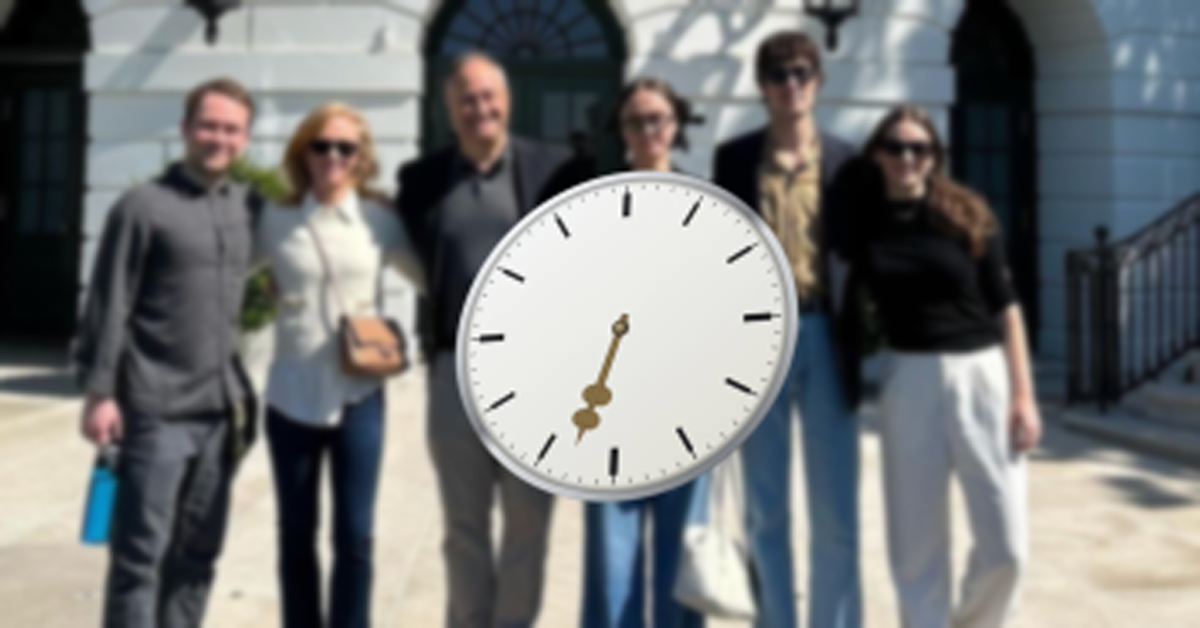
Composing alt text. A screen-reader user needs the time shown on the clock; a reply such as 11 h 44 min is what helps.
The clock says 6 h 33 min
